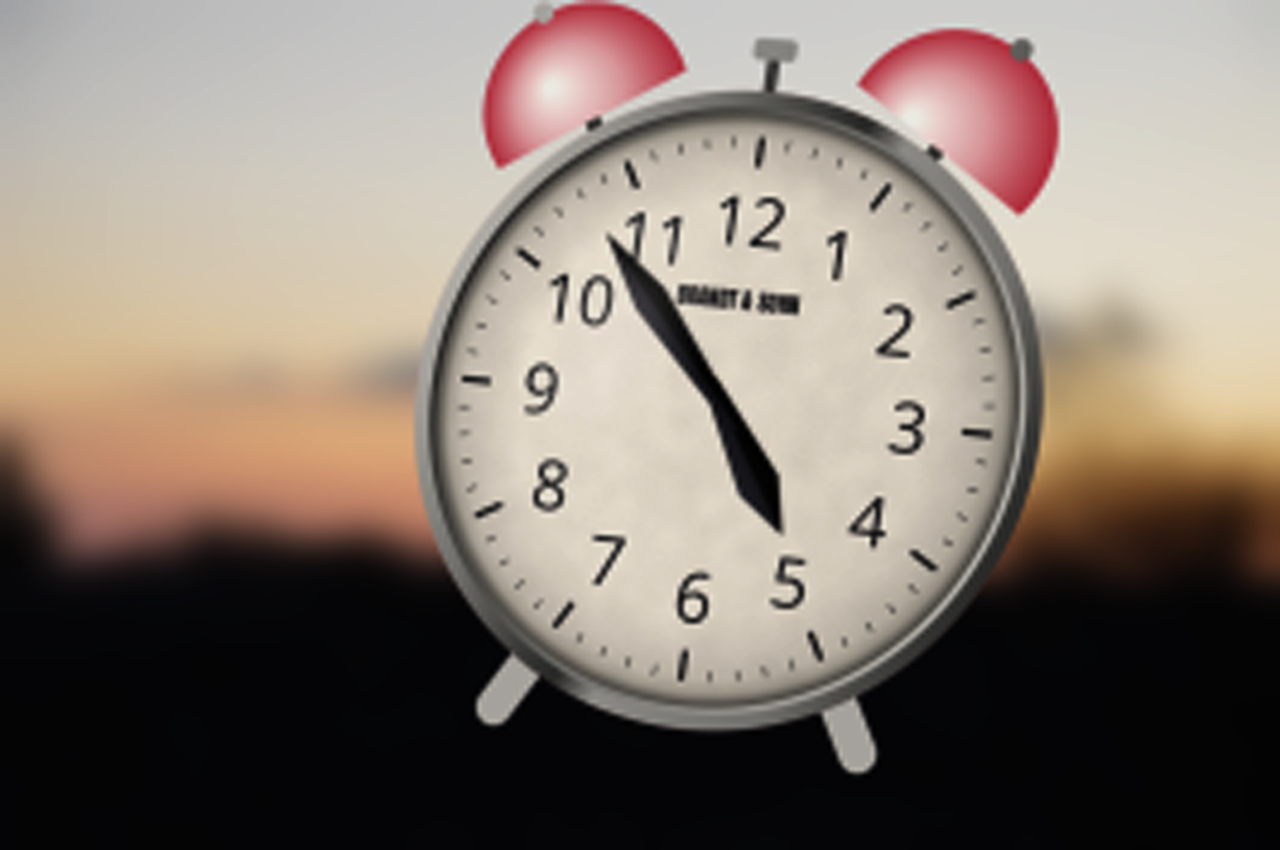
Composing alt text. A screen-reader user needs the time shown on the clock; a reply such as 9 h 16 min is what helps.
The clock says 4 h 53 min
